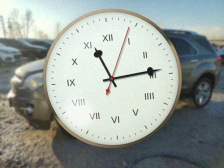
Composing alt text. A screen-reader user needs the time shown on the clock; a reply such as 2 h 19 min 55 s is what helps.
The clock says 11 h 14 min 04 s
